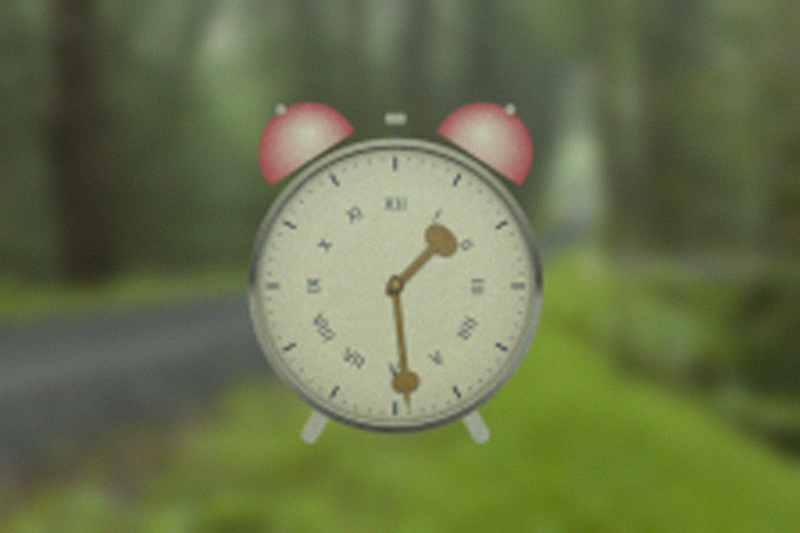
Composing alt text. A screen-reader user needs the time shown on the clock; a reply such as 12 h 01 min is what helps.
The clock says 1 h 29 min
